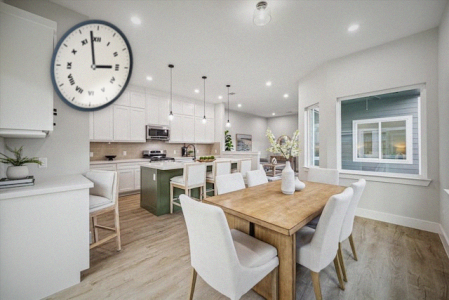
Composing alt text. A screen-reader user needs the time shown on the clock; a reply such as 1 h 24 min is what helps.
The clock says 2 h 58 min
